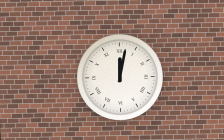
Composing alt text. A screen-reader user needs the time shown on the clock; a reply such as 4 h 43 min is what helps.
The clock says 12 h 02 min
